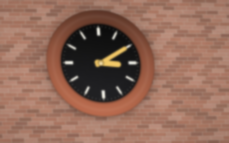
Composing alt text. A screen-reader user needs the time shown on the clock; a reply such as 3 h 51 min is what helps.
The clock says 3 h 10 min
